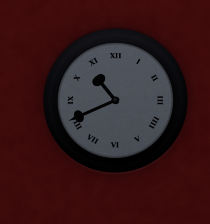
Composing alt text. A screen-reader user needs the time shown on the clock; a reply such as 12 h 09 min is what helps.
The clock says 10 h 41 min
